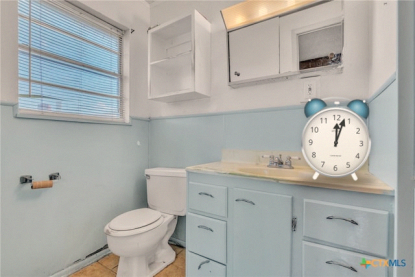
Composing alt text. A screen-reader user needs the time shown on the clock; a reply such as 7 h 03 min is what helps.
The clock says 12 h 03 min
